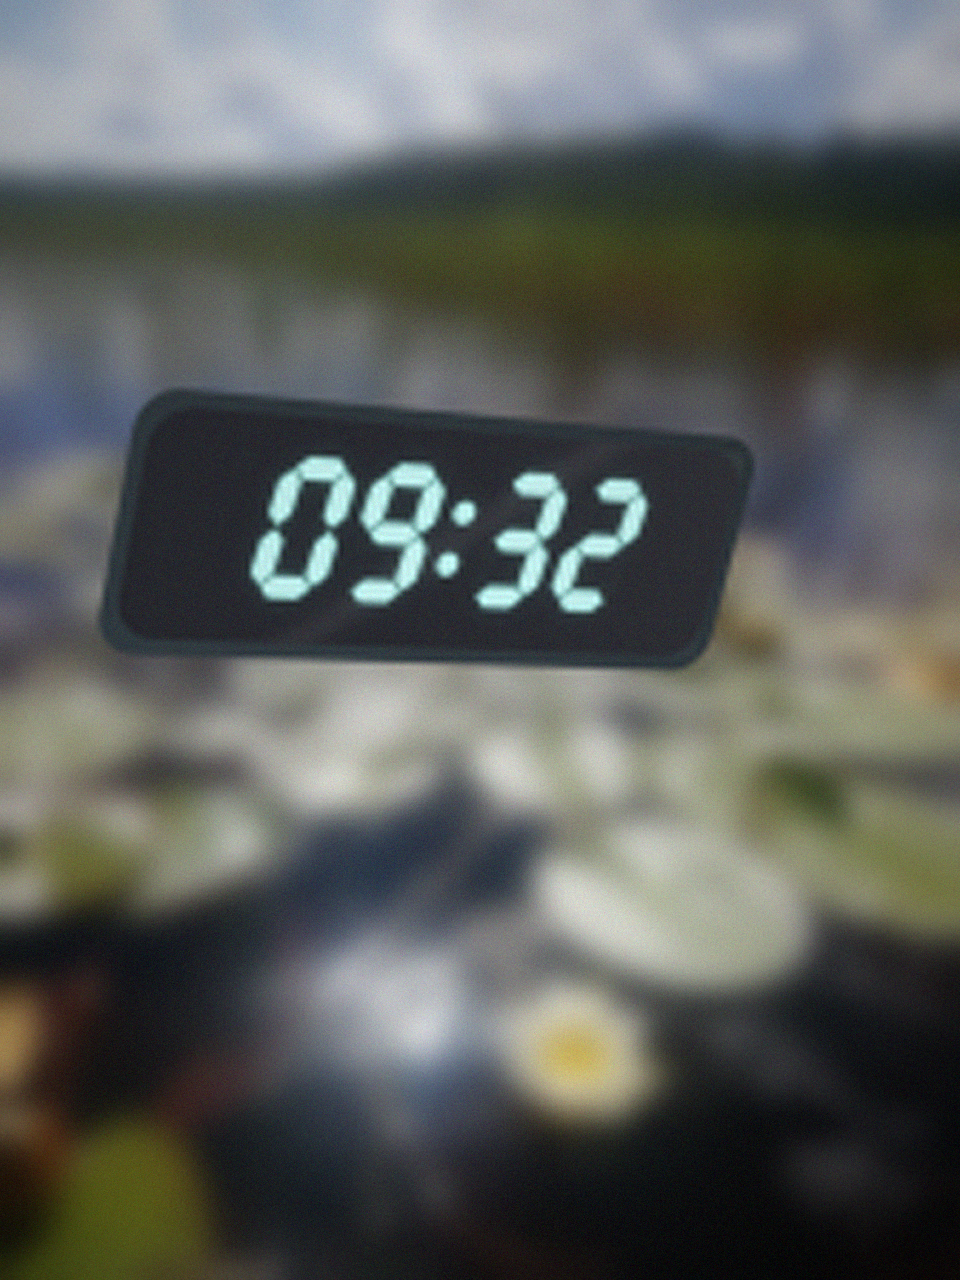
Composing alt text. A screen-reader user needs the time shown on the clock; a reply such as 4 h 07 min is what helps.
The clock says 9 h 32 min
